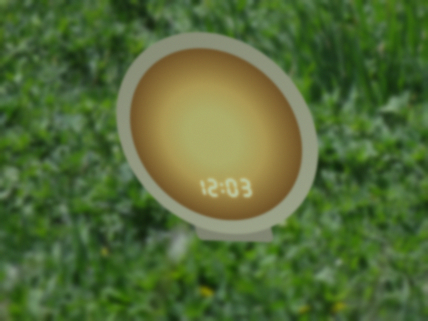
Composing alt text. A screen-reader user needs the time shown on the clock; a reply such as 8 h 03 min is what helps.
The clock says 12 h 03 min
